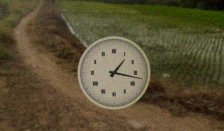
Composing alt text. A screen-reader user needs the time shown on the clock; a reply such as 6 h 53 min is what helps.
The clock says 1 h 17 min
